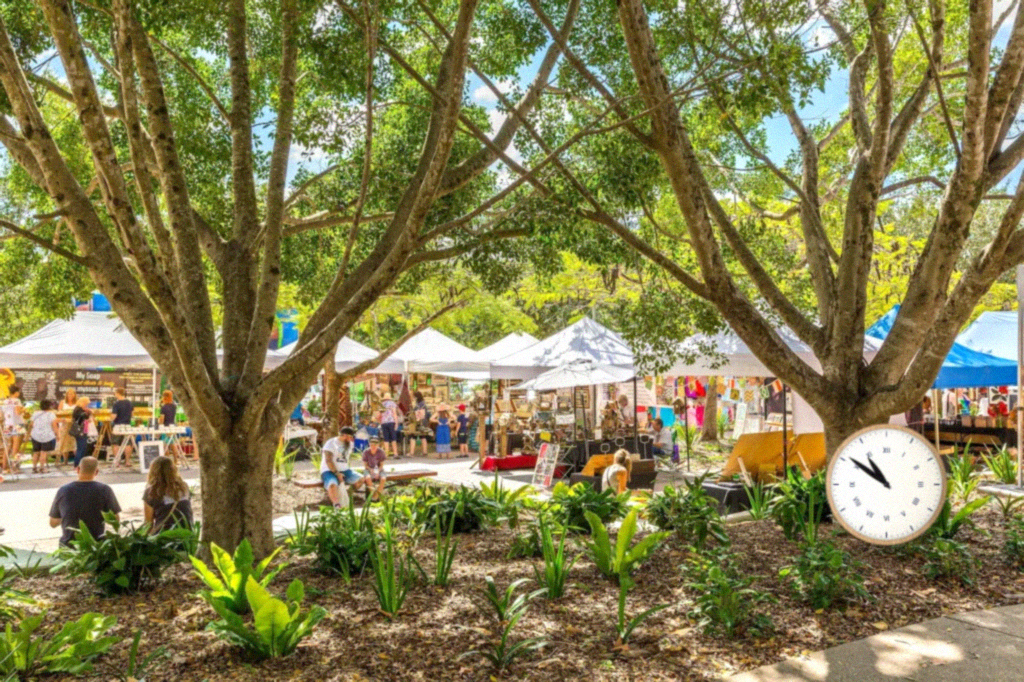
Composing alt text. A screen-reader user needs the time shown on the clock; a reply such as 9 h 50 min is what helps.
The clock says 10 h 51 min
